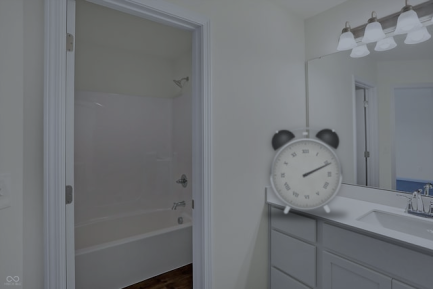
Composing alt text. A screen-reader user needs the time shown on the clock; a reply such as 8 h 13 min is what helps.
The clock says 2 h 11 min
